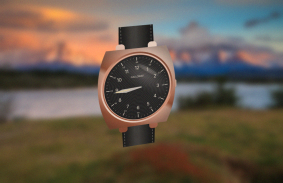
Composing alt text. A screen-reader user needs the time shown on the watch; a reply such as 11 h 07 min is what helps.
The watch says 8 h 44 min
